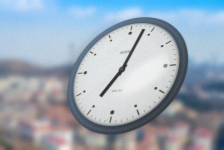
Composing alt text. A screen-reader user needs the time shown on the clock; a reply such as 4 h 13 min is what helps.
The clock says 7 h 03 min
